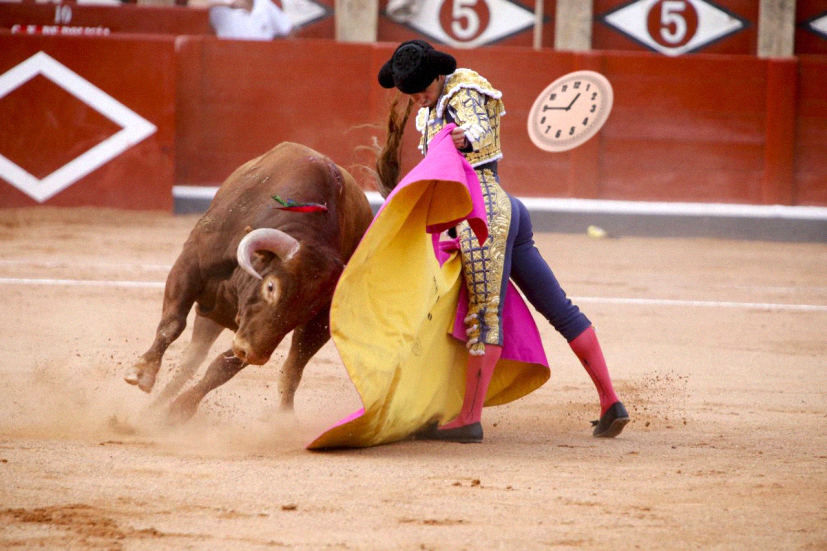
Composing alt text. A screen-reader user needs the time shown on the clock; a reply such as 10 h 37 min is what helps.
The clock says 12 h 45 min
